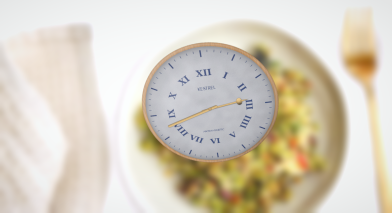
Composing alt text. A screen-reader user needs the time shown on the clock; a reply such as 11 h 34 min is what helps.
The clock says 2 h 42 min
